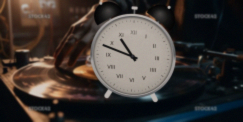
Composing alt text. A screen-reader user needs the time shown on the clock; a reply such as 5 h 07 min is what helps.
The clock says 10 h 48 min
